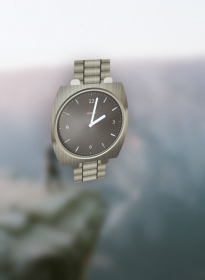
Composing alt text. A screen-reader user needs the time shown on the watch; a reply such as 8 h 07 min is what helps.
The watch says 2 h 02 min
